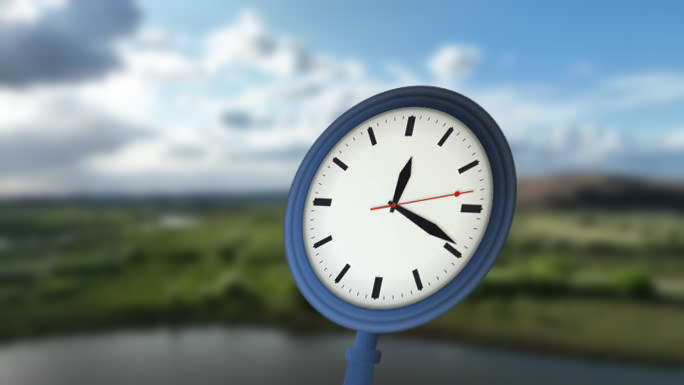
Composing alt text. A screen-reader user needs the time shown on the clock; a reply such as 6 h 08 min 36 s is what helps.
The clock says 12 h 19 min 13 s
